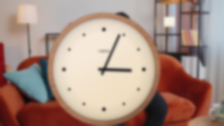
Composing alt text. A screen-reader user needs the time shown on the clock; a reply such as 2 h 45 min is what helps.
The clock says 3 h 04 min
